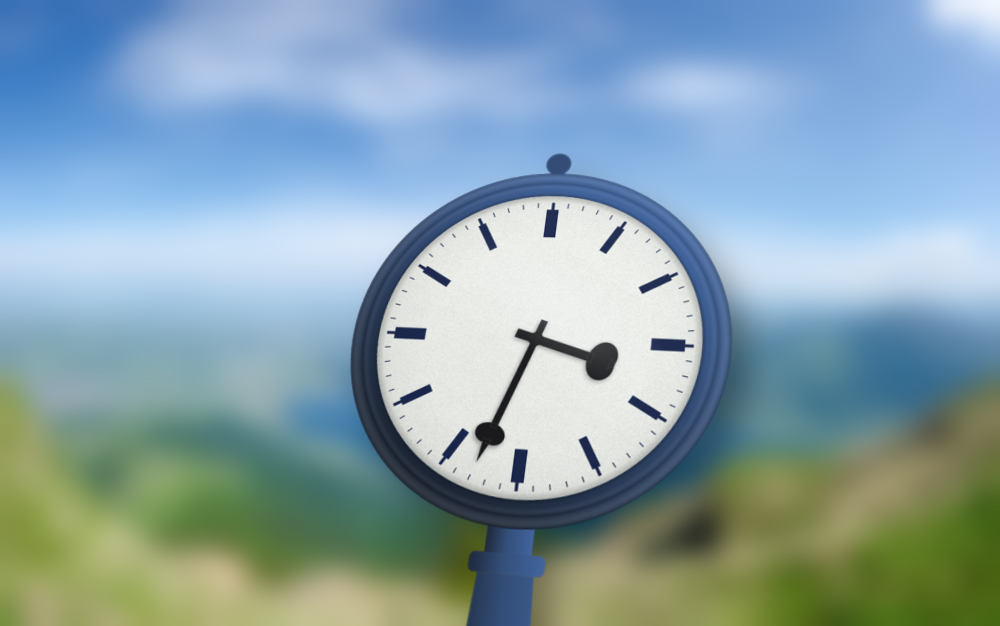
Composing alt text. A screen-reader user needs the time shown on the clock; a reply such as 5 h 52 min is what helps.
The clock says 3 h 33 min
